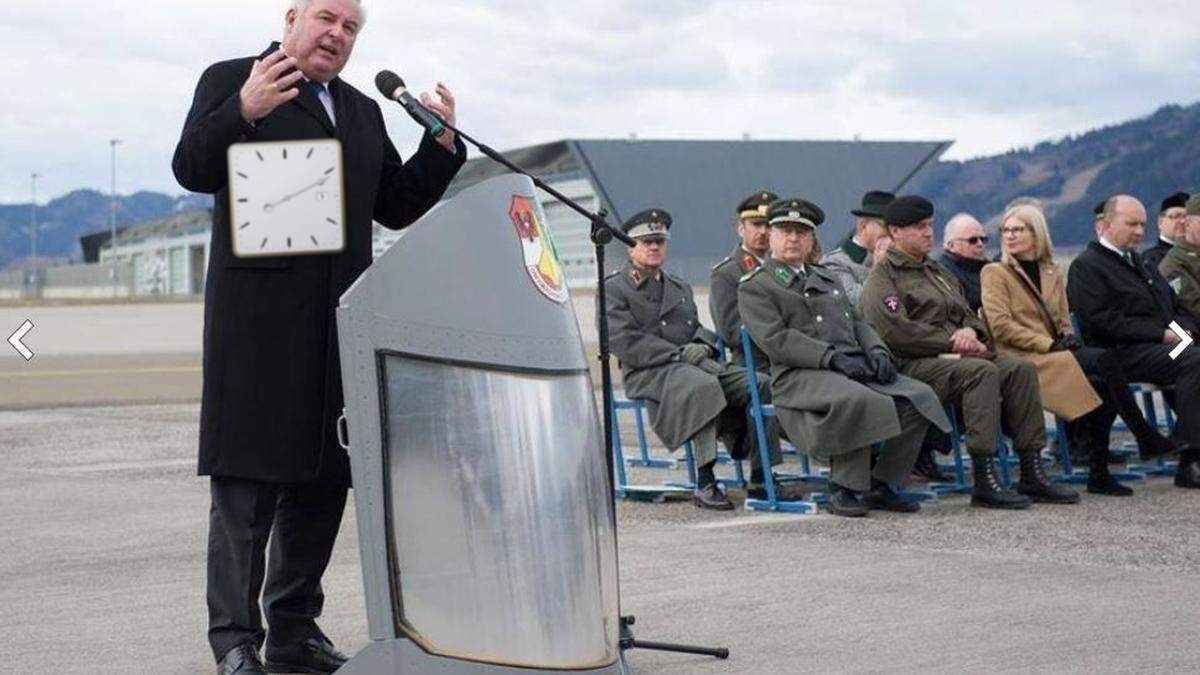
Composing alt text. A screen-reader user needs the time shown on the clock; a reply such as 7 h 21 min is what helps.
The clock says 8 h 11 min
